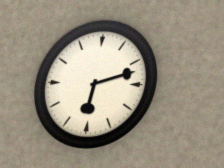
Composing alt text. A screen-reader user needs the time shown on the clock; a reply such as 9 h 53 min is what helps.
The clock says 6 h 12 min
